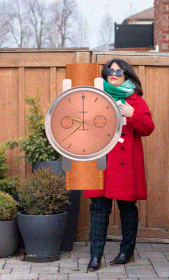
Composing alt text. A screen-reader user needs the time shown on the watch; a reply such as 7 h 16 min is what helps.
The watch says 9 h 38 min
